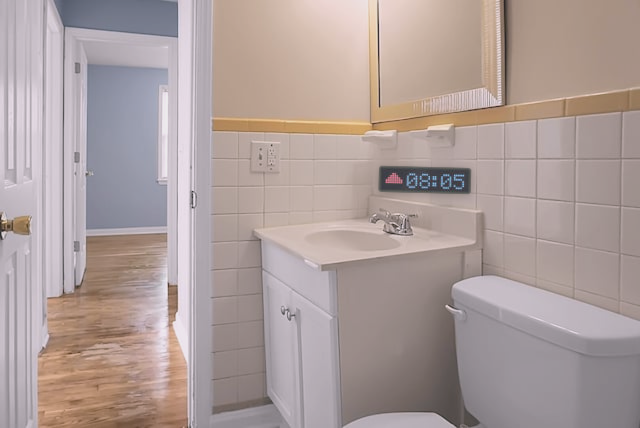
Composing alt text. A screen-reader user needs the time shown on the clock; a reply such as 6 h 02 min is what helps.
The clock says 8 h 05 min
